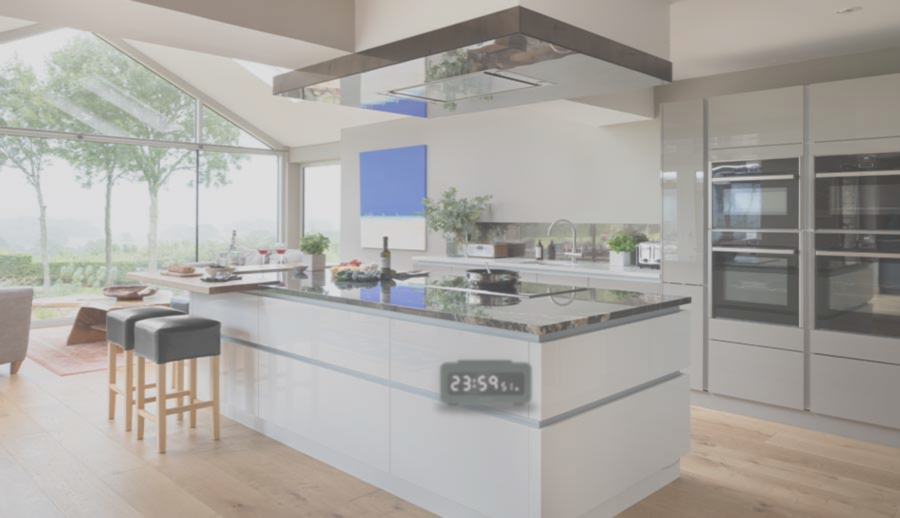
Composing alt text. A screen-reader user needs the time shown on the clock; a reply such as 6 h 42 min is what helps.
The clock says 23 h 59 min
